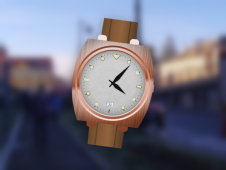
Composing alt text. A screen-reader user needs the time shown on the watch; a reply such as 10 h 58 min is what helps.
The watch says 4 h 06 min
